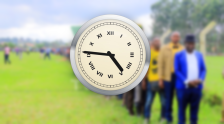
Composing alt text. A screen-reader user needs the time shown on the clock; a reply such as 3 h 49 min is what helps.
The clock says 4 h 46 min
